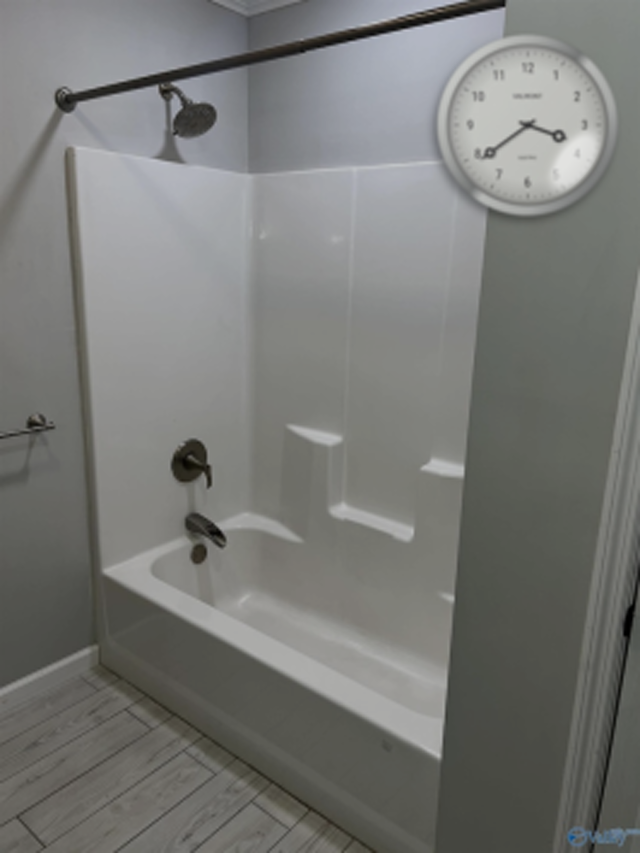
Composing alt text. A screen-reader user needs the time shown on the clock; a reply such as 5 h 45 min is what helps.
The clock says 3 h 39 min
